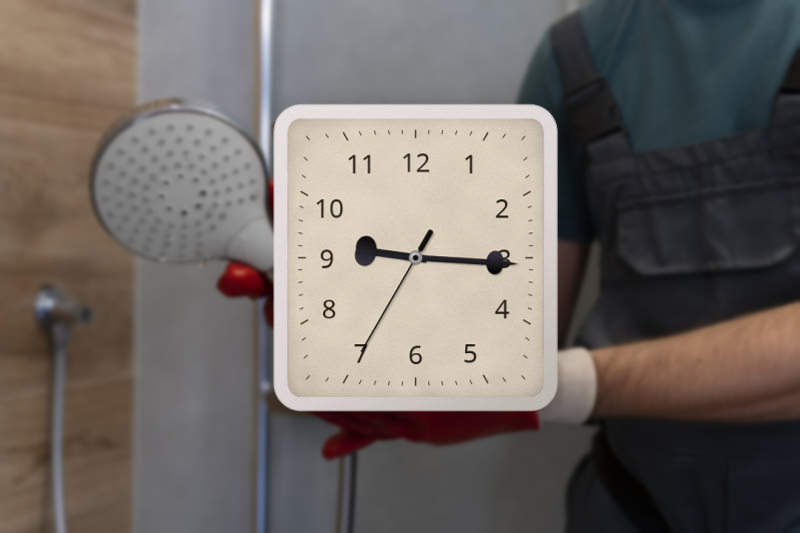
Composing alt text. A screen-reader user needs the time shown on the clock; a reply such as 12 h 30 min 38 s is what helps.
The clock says 9 h 15 min 35 s
